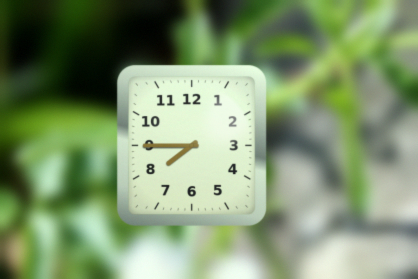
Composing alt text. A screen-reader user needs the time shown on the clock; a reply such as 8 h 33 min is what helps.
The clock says 7 h 45 min
